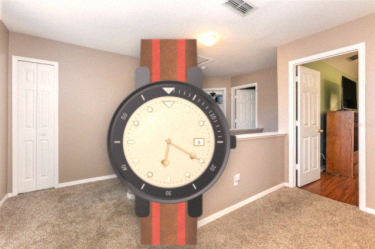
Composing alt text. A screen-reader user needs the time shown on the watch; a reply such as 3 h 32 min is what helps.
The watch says 6 h 20 min
